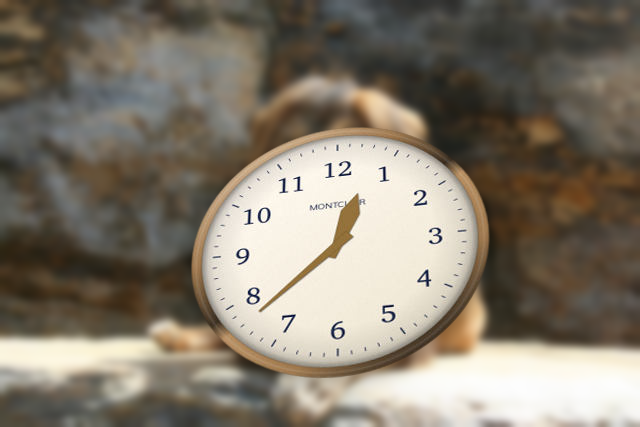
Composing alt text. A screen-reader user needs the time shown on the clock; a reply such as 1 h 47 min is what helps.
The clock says 12 h 38 min
